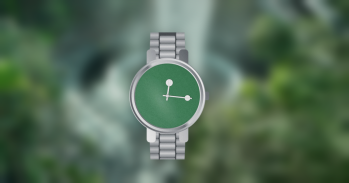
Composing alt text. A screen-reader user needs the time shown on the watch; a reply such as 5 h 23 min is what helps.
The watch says 12 h 16 min
